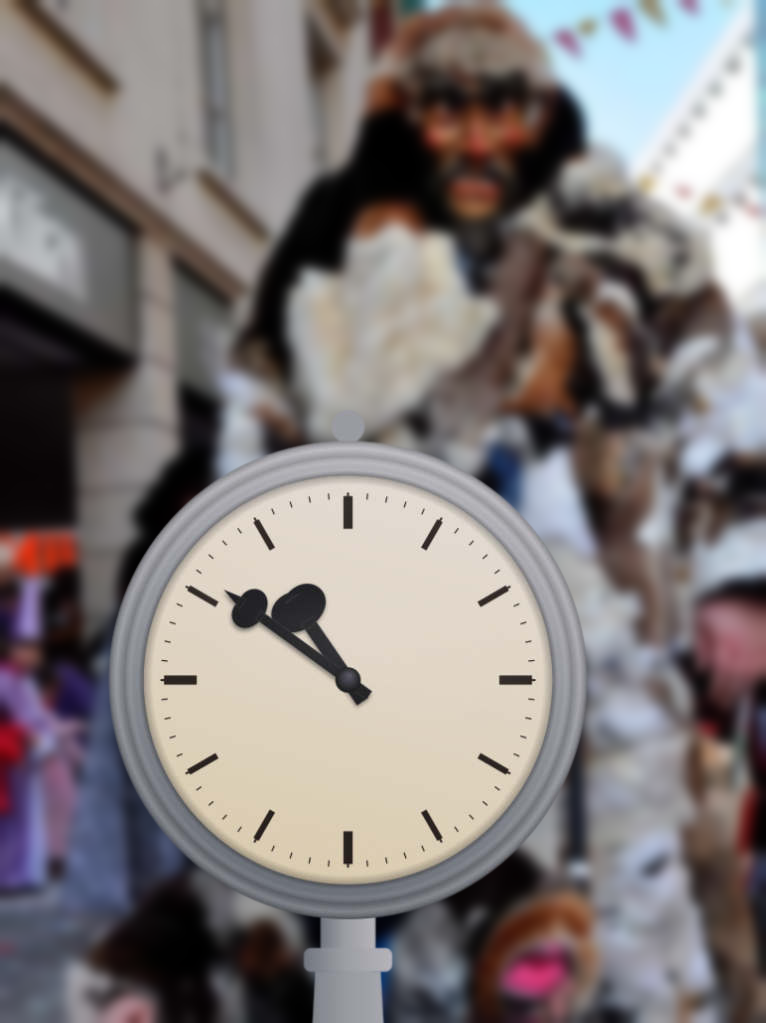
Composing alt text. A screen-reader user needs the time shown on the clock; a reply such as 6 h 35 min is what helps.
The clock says 10 h 51 min
